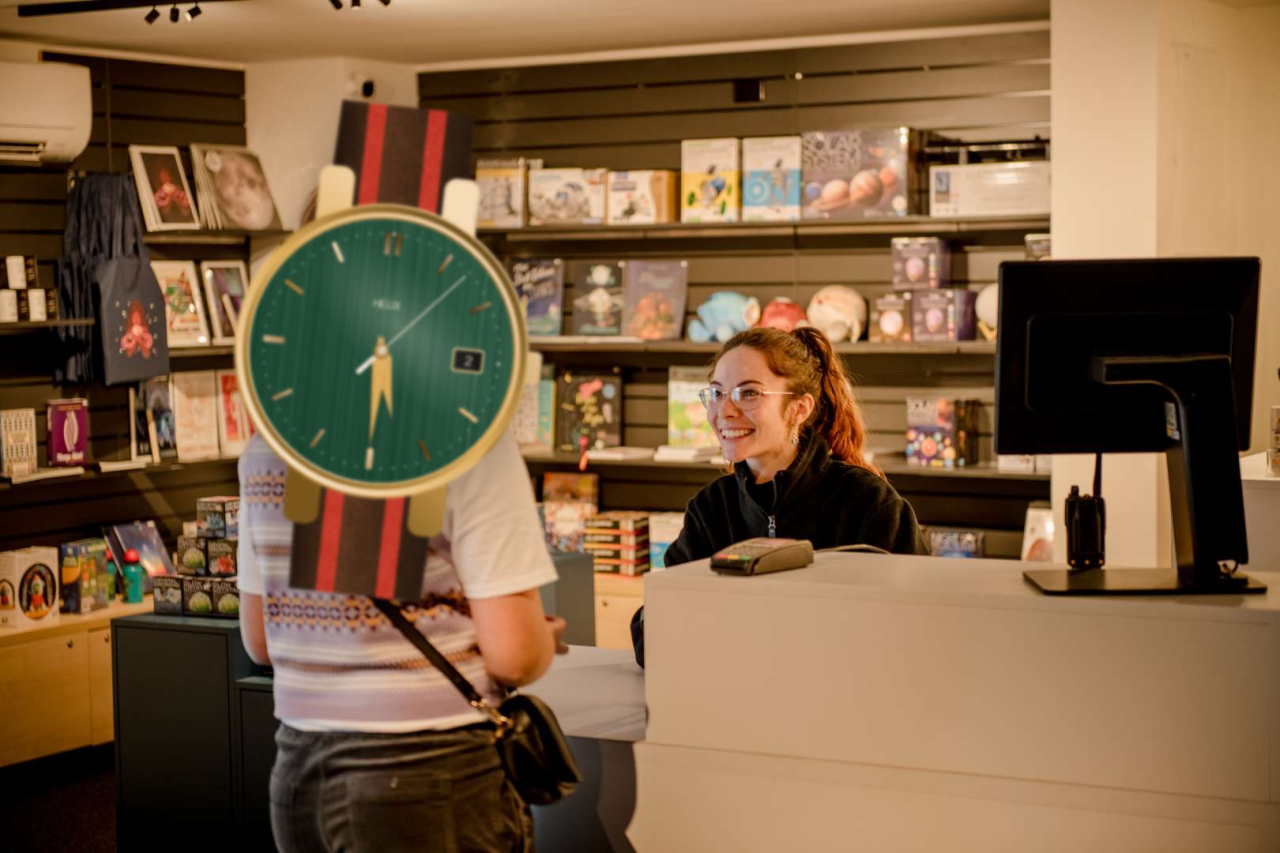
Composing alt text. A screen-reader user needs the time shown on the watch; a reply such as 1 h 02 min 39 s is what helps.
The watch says 5 h 30 min 07 s
